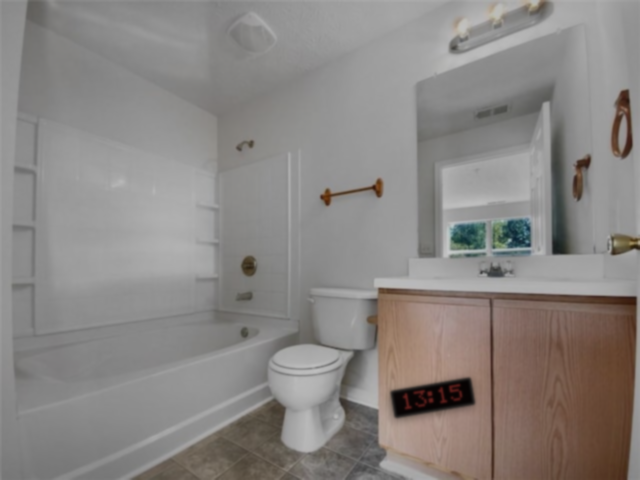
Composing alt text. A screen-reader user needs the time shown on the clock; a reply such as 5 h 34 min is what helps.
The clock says 13 h 15 min
